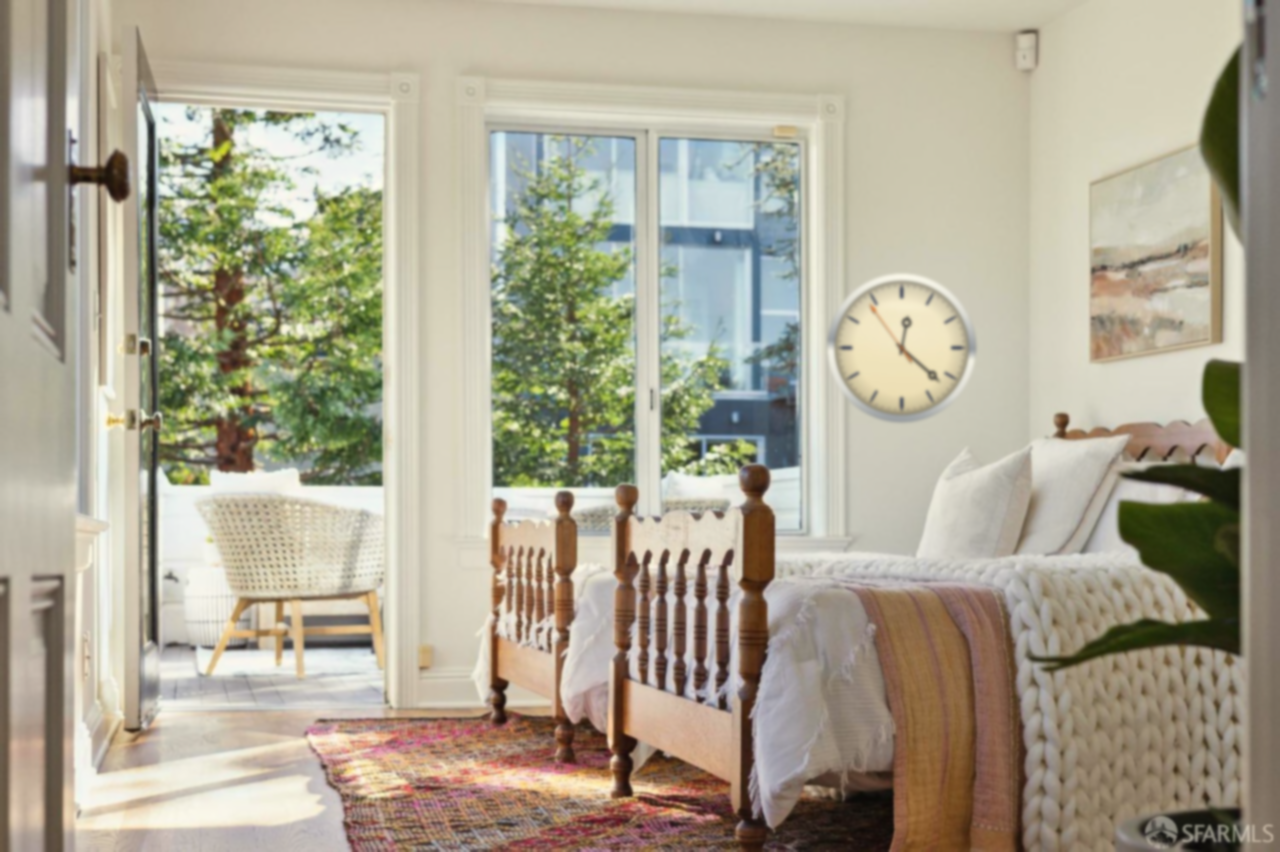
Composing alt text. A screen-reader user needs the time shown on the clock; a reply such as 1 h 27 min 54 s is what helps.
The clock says 12 h 21 min 54 s
